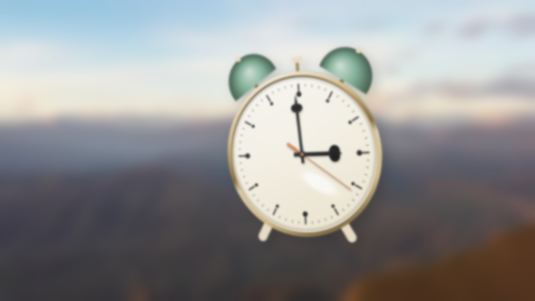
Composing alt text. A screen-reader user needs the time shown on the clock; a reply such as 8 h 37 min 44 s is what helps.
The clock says 2 h 59 min 21 s
